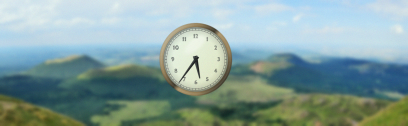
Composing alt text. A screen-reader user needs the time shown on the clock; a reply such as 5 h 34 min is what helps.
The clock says 5 h 36 min
